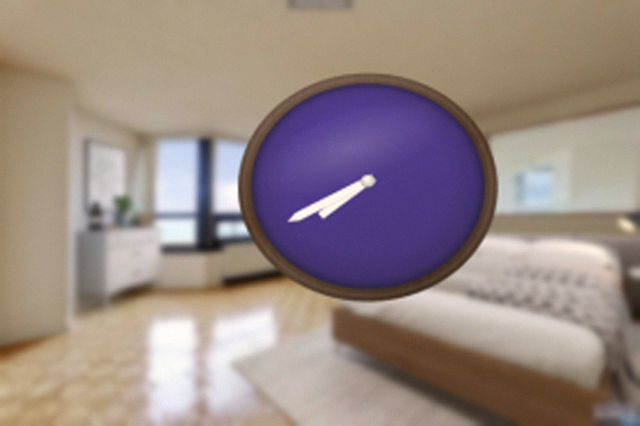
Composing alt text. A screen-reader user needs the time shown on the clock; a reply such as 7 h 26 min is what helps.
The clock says 7 h 40 min
